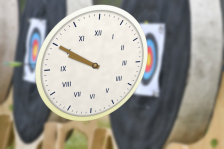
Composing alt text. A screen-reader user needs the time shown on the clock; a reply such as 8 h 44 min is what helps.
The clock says 9 h 50 min
